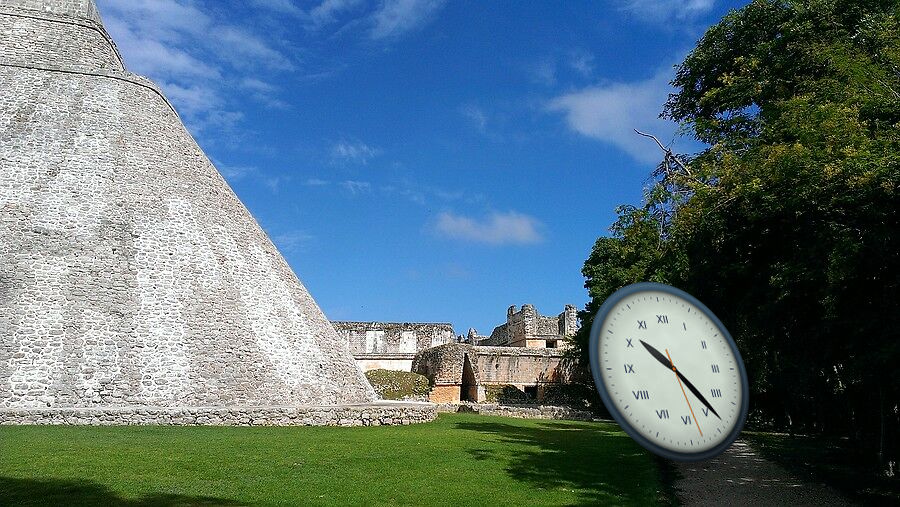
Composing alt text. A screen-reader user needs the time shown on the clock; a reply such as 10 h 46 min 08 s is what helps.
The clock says 10 h 23 min 28 s
